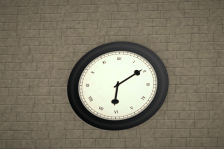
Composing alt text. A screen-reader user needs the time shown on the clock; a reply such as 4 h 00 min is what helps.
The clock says 6 h 09 min
